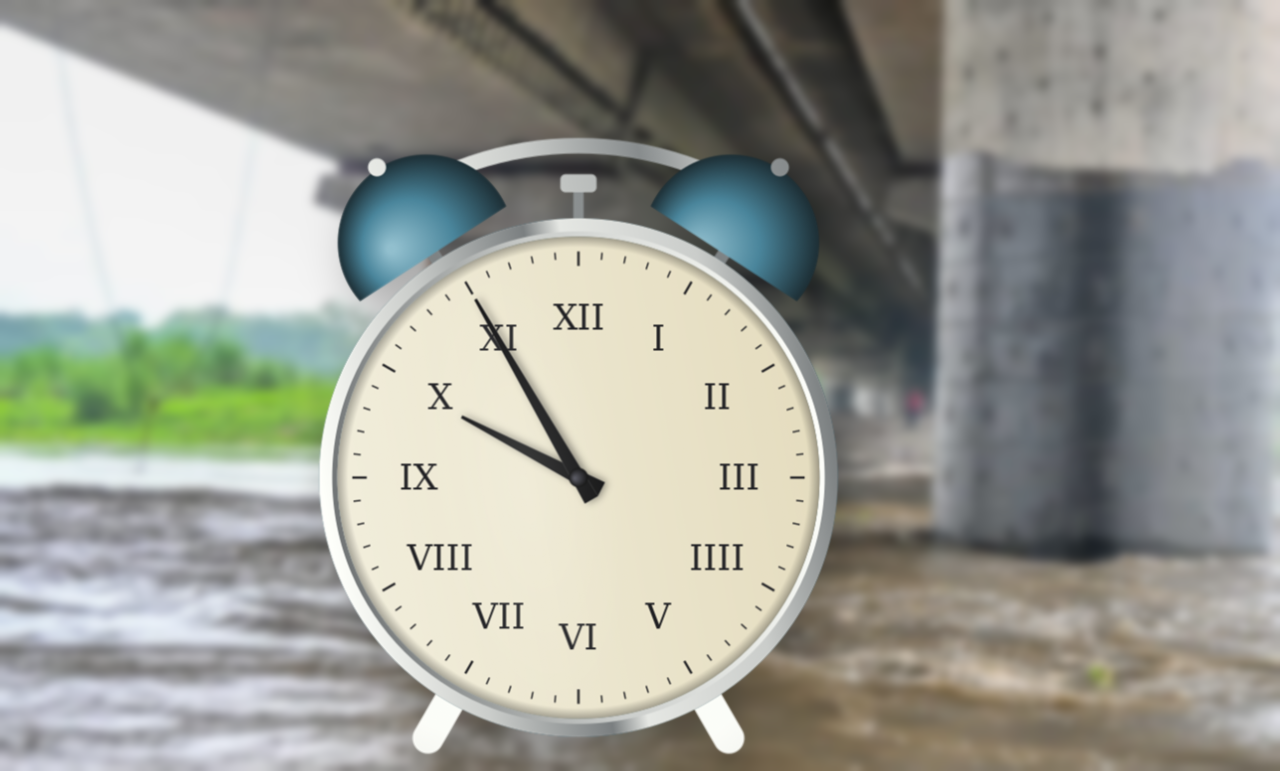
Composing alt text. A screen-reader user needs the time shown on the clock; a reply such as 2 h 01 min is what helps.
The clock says 9 h 55 min
